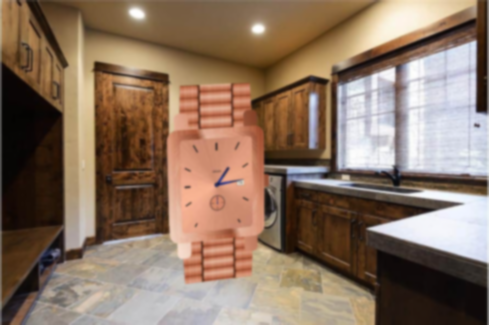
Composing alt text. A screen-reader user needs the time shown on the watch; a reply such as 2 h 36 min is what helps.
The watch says 1 h 14 min
